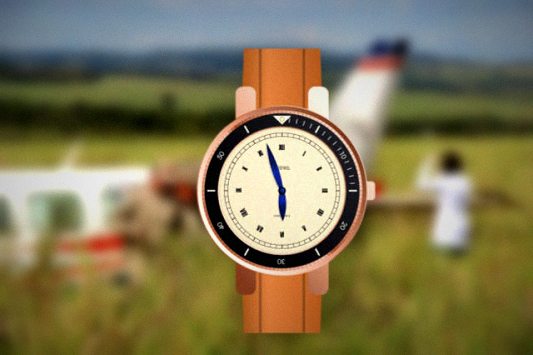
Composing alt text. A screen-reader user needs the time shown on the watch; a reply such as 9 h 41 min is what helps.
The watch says 5 h 57 min
